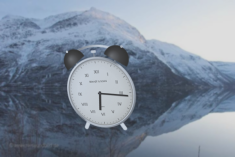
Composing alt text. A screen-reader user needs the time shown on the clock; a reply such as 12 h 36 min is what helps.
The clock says 6 h 16 min
